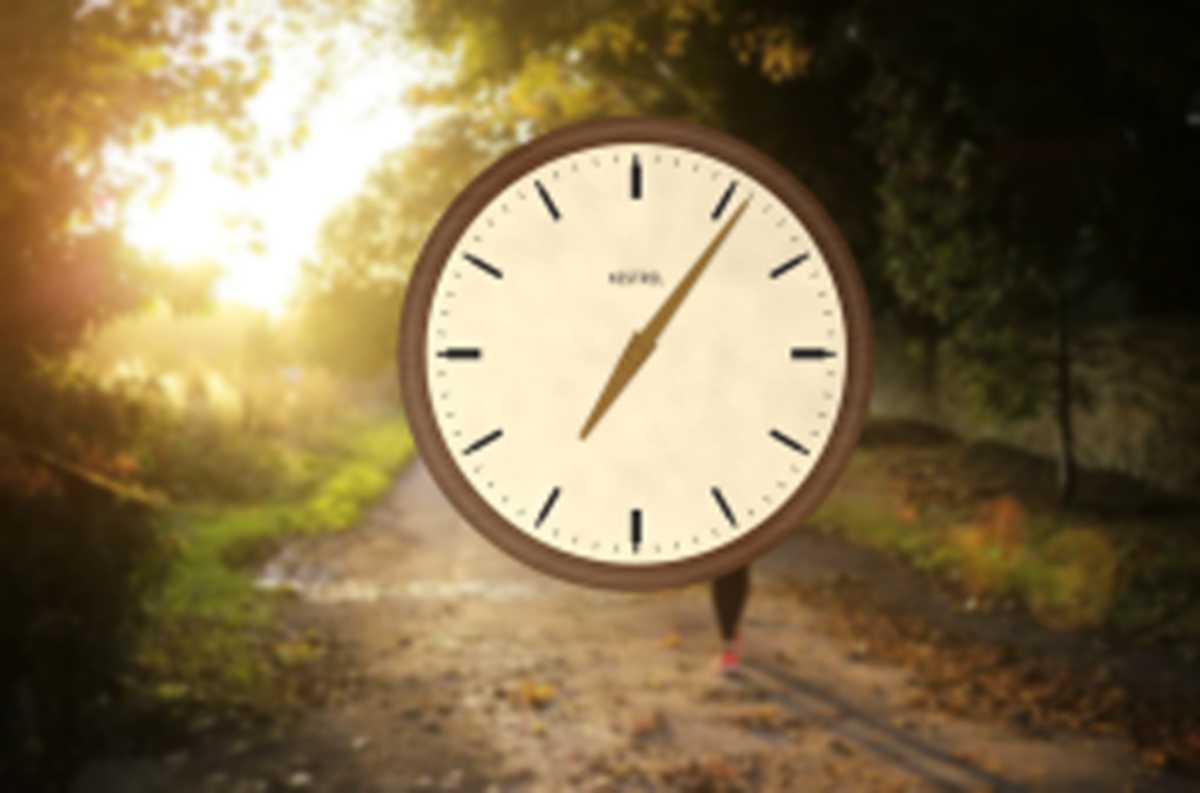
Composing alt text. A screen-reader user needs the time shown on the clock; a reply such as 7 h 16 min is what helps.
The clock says 7 h 06 min
